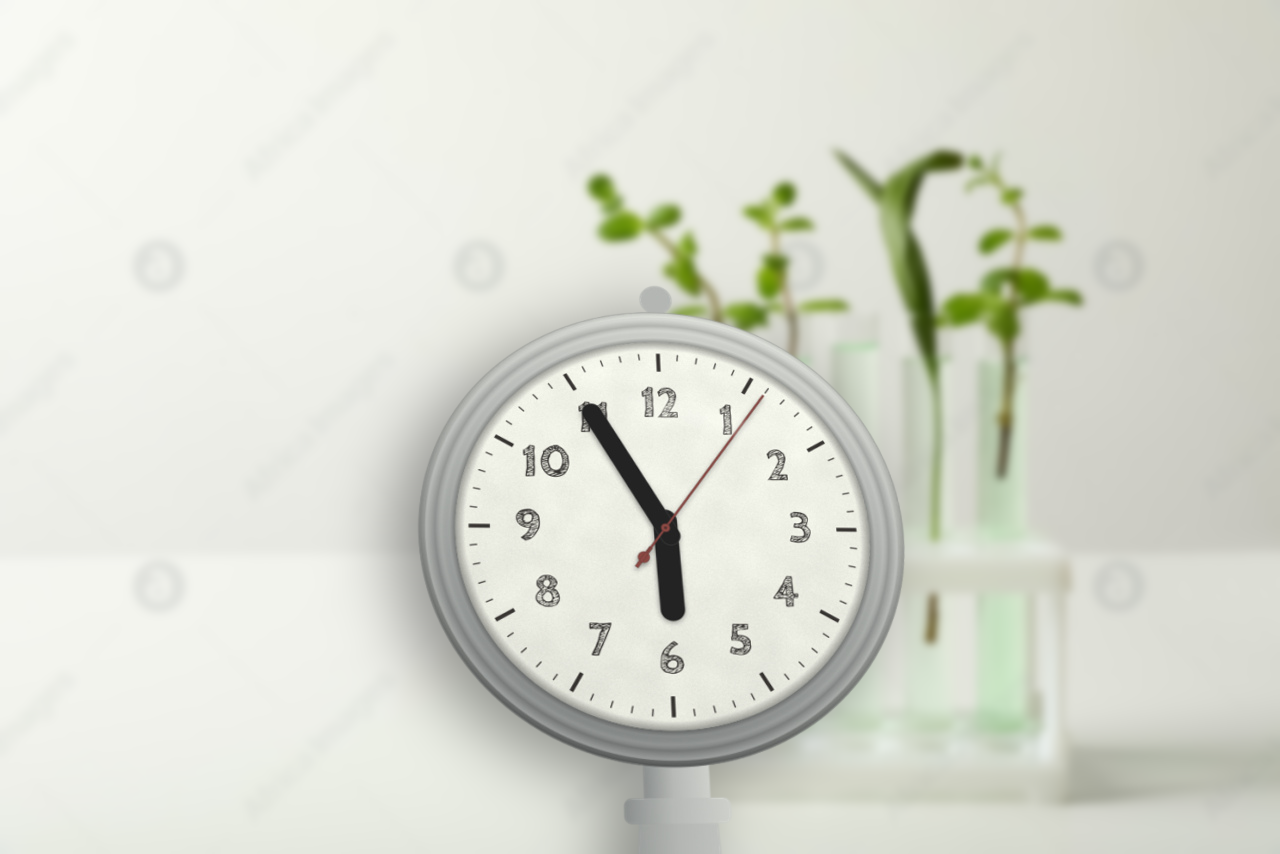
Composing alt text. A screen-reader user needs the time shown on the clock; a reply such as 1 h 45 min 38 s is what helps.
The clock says 5 h 55 min 06 s
